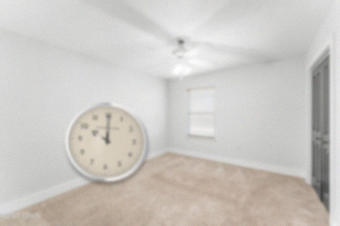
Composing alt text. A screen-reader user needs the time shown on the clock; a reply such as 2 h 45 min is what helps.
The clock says 10 h 00 min
